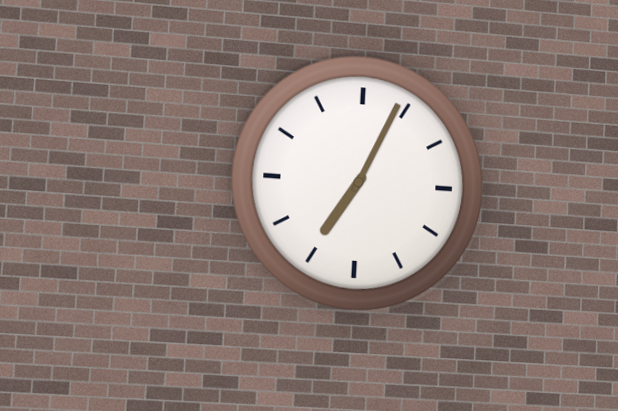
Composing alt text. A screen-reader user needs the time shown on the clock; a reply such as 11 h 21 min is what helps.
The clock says 7 h 04 min
